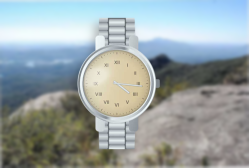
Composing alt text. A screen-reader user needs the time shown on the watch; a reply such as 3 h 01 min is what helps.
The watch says 4 h 16 min
